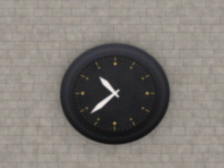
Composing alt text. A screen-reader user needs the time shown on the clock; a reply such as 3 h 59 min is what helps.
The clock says 10 h 38 min
